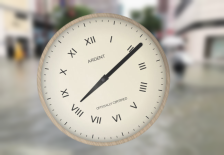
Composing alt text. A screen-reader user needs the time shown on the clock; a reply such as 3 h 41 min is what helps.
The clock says 8 h 11 min
